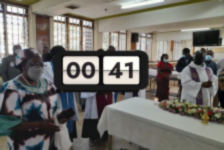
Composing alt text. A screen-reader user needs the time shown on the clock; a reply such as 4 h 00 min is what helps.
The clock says 0 h 41 min
